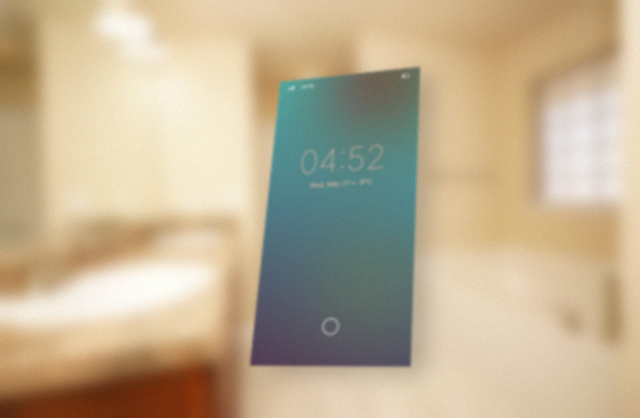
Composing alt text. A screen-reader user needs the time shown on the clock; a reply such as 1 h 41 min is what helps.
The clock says 4 h 52 min
